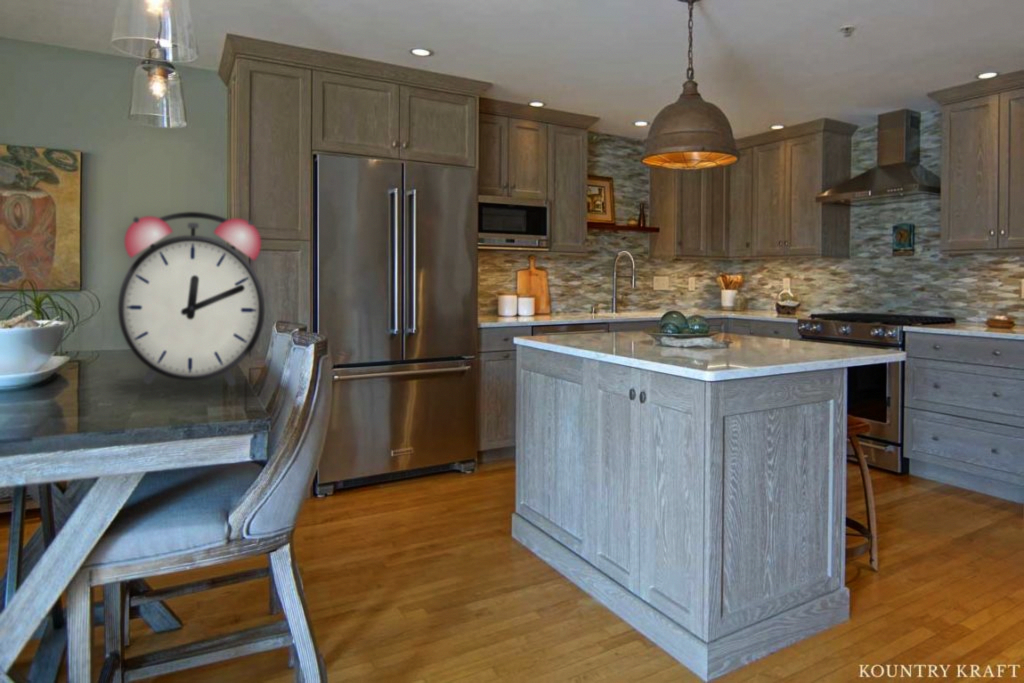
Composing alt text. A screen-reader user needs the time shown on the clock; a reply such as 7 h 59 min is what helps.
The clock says 12 h 11 min
